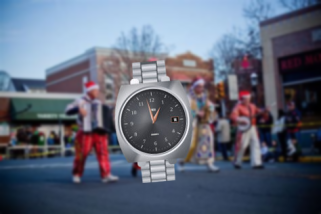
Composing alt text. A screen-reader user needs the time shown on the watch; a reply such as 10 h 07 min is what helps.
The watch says 12 h 58 min
